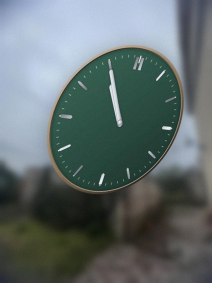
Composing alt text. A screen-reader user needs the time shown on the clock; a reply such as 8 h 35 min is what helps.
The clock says 10 h 55 min
